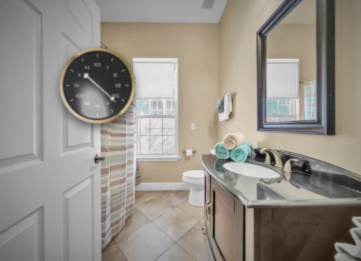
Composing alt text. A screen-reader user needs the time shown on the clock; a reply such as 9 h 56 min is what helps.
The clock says 10 h 22 min
